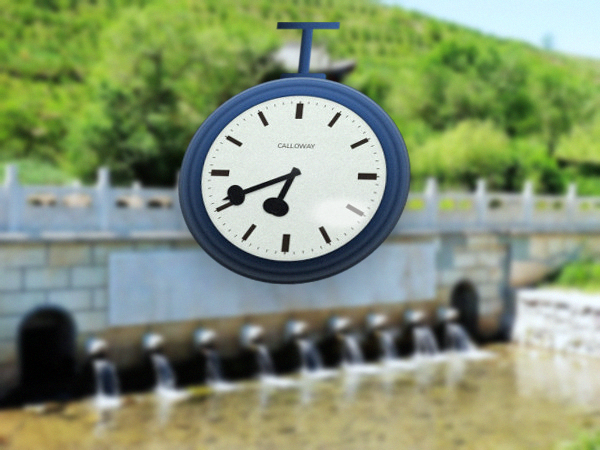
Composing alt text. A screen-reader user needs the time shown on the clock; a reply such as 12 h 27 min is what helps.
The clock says 6 h 41 min
